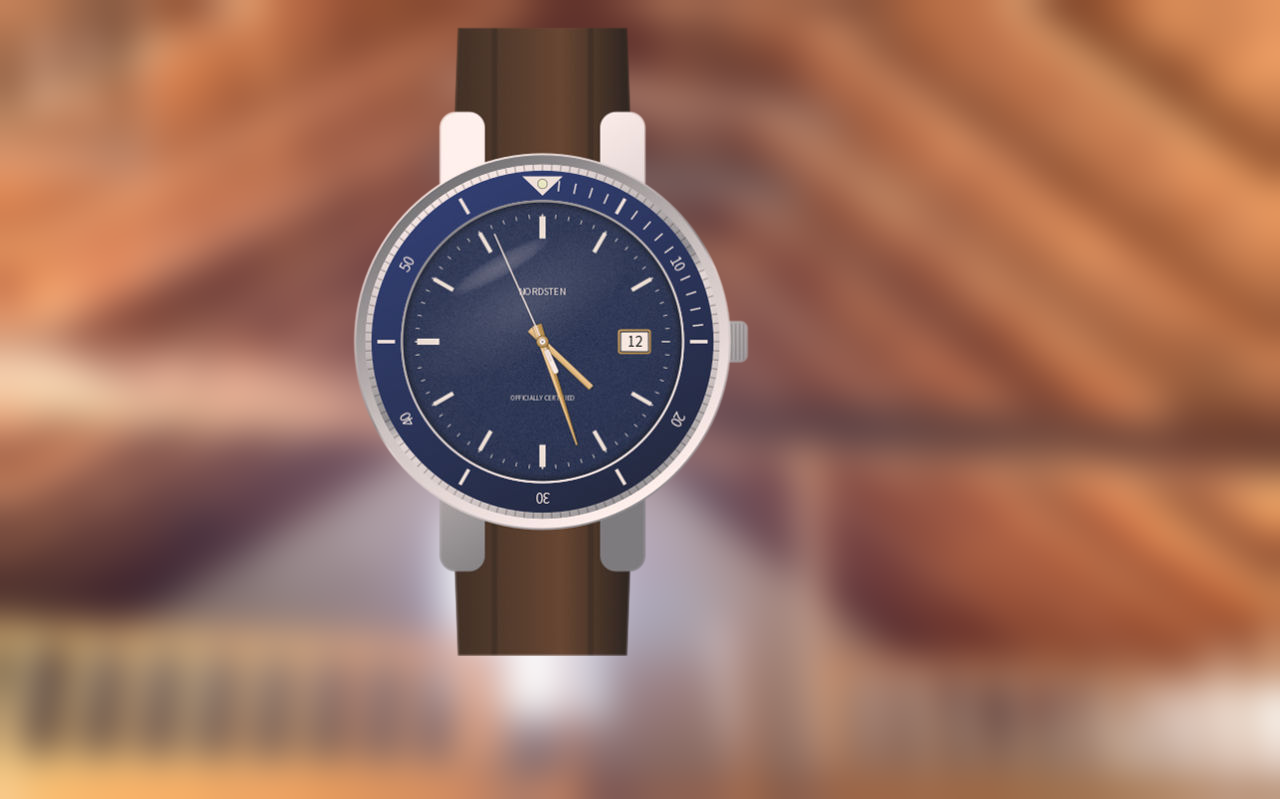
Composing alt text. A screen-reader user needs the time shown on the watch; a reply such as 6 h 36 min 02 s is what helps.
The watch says 4 h 26 min 56 s
